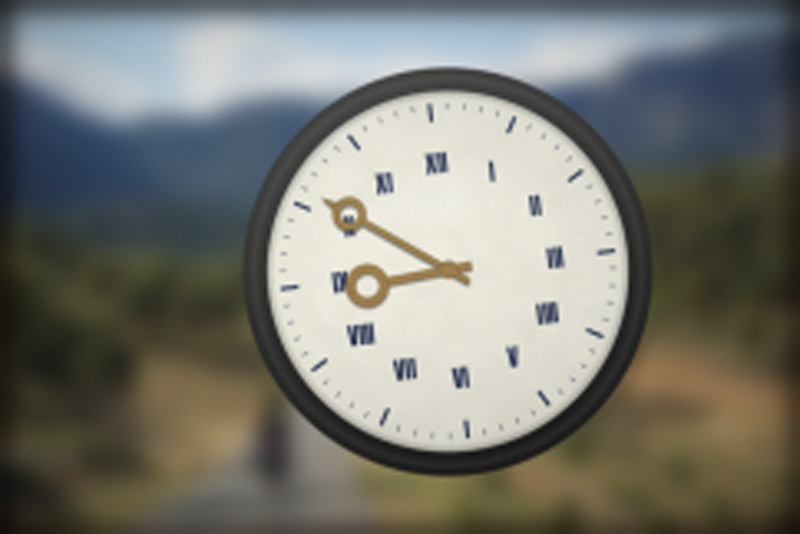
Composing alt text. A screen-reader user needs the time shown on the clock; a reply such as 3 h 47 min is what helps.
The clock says 8 h 51 min
